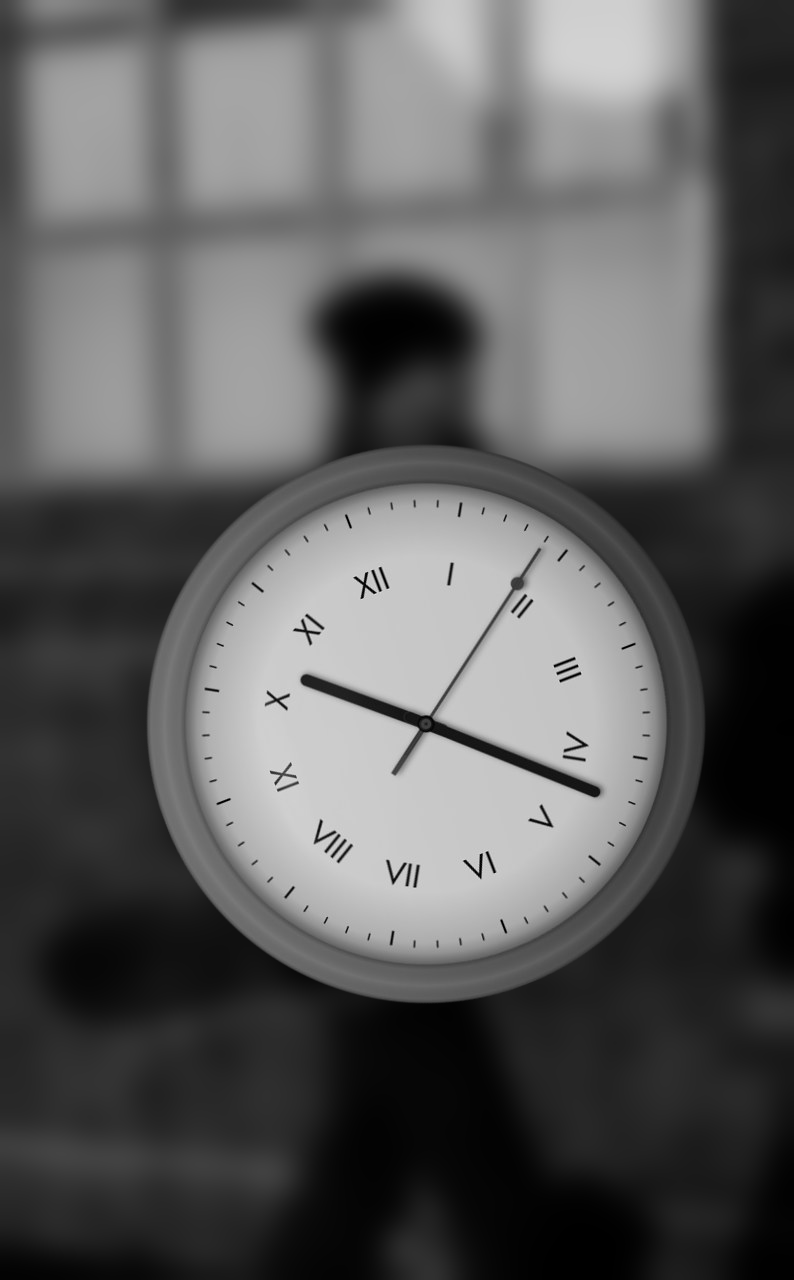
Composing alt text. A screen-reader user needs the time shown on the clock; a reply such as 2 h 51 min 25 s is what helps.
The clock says 10 h 22 min 09 s
